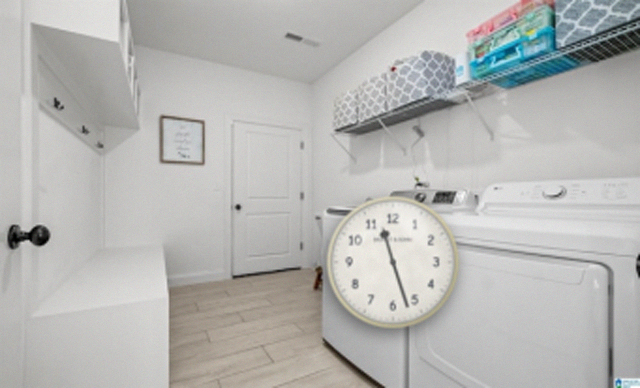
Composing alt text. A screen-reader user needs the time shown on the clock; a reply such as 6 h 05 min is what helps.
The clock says 11 h 27 min
